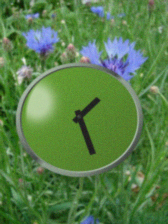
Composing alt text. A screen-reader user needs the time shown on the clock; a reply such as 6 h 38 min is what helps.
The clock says 1 h 27 min
